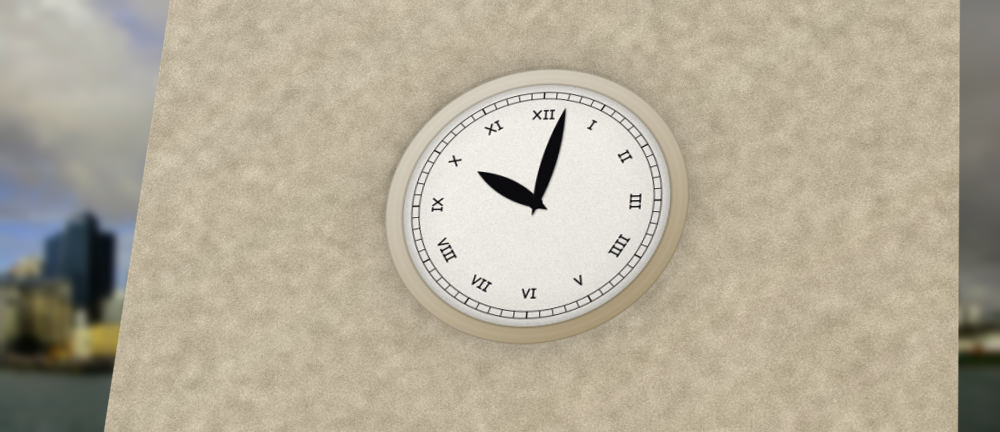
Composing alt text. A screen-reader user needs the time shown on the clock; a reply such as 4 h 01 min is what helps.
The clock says 10 h 02 min
